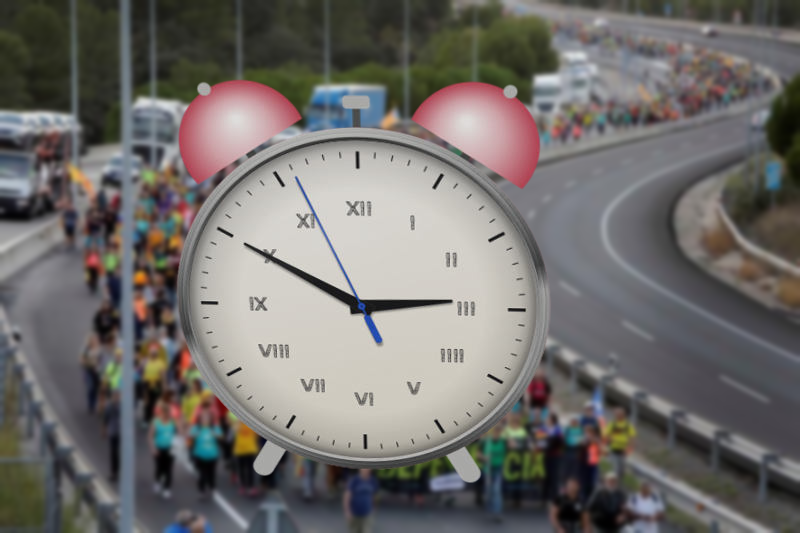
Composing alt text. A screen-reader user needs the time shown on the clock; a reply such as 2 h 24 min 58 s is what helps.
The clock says 2 h 49 min 56 s
